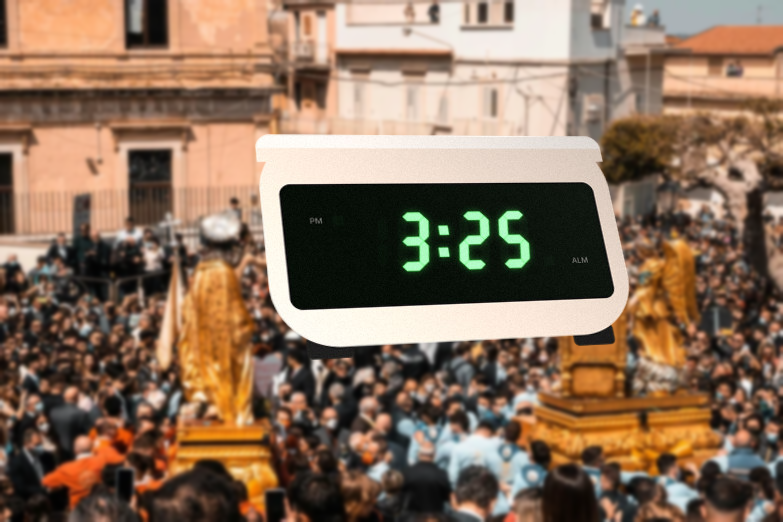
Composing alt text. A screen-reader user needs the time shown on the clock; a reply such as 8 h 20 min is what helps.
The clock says 3 h 25 min
